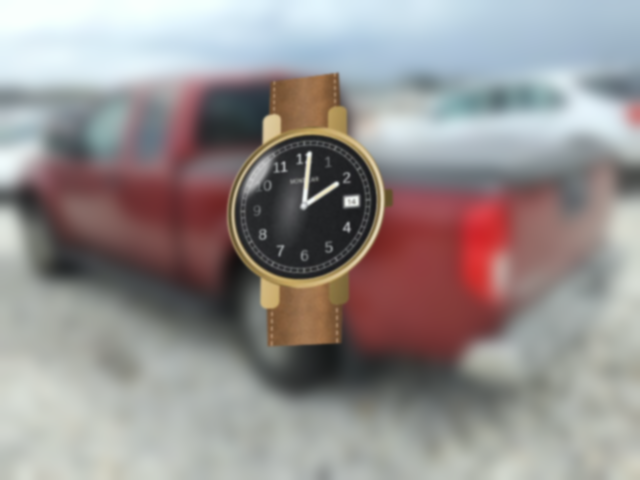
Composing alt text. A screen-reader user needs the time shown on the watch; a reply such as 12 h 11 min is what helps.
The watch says 2 h 01 min
